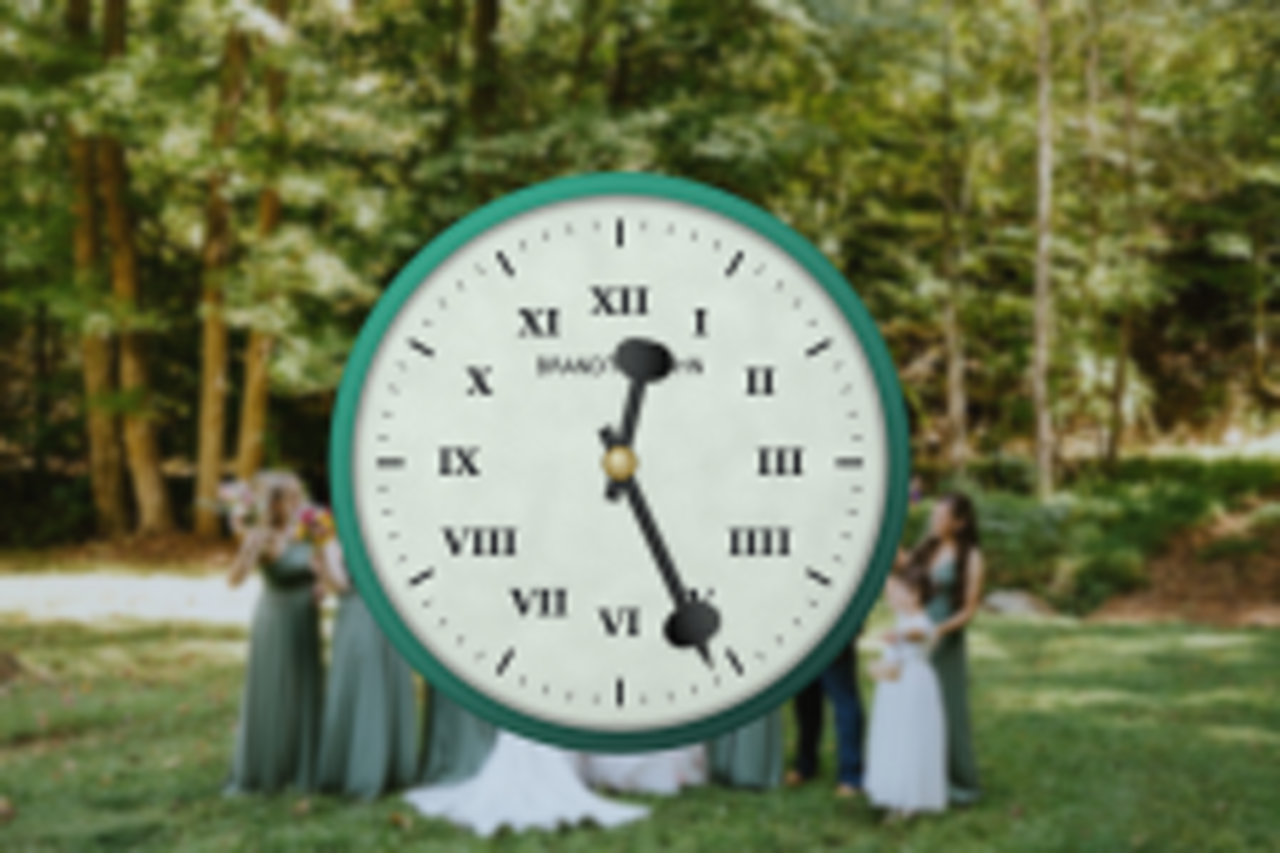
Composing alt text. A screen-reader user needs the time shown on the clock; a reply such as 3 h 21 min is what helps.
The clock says 12 h 26 min
